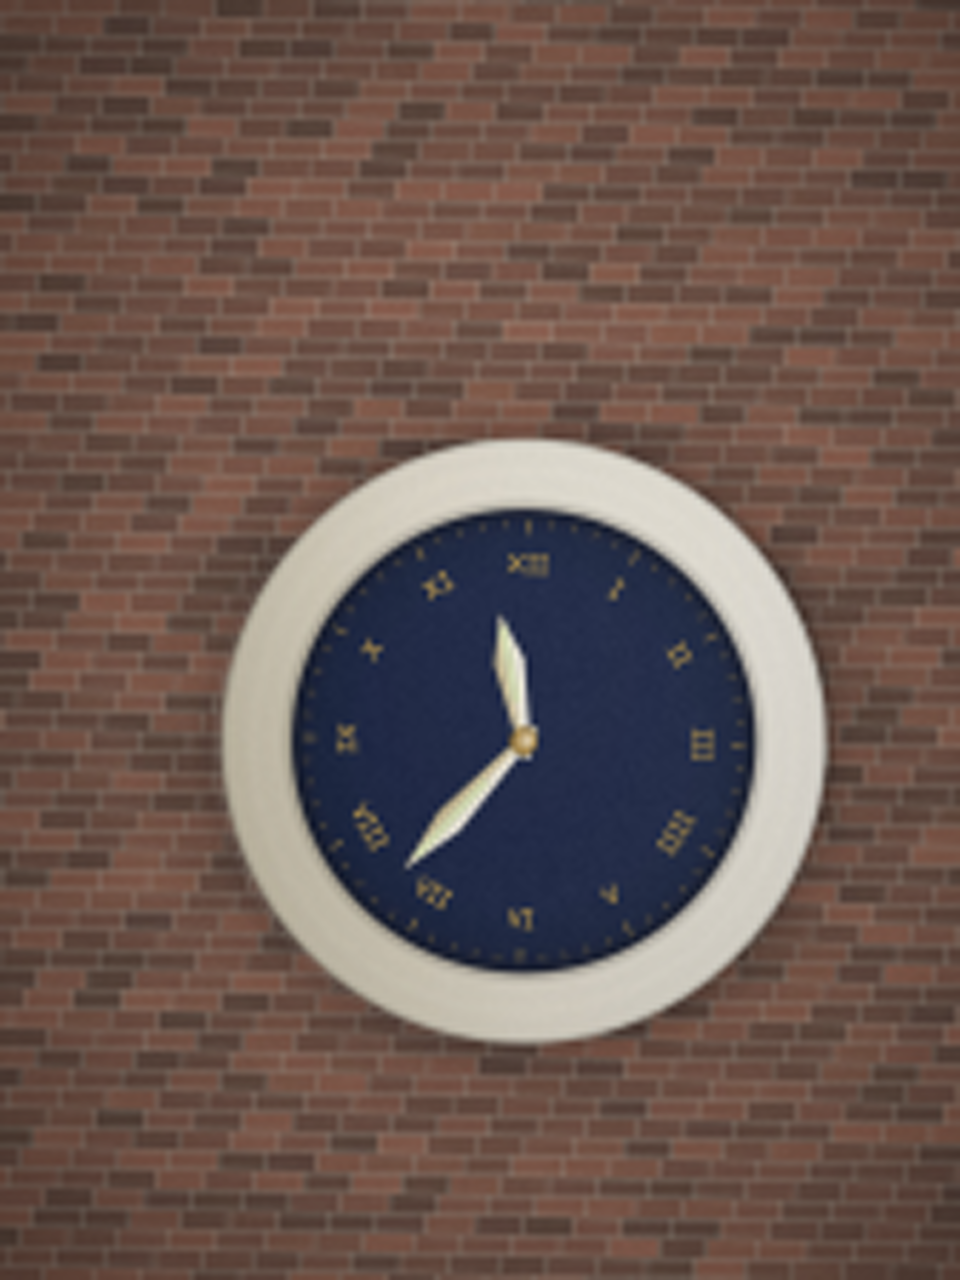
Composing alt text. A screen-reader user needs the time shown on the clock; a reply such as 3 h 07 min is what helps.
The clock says 11 h 37 min
